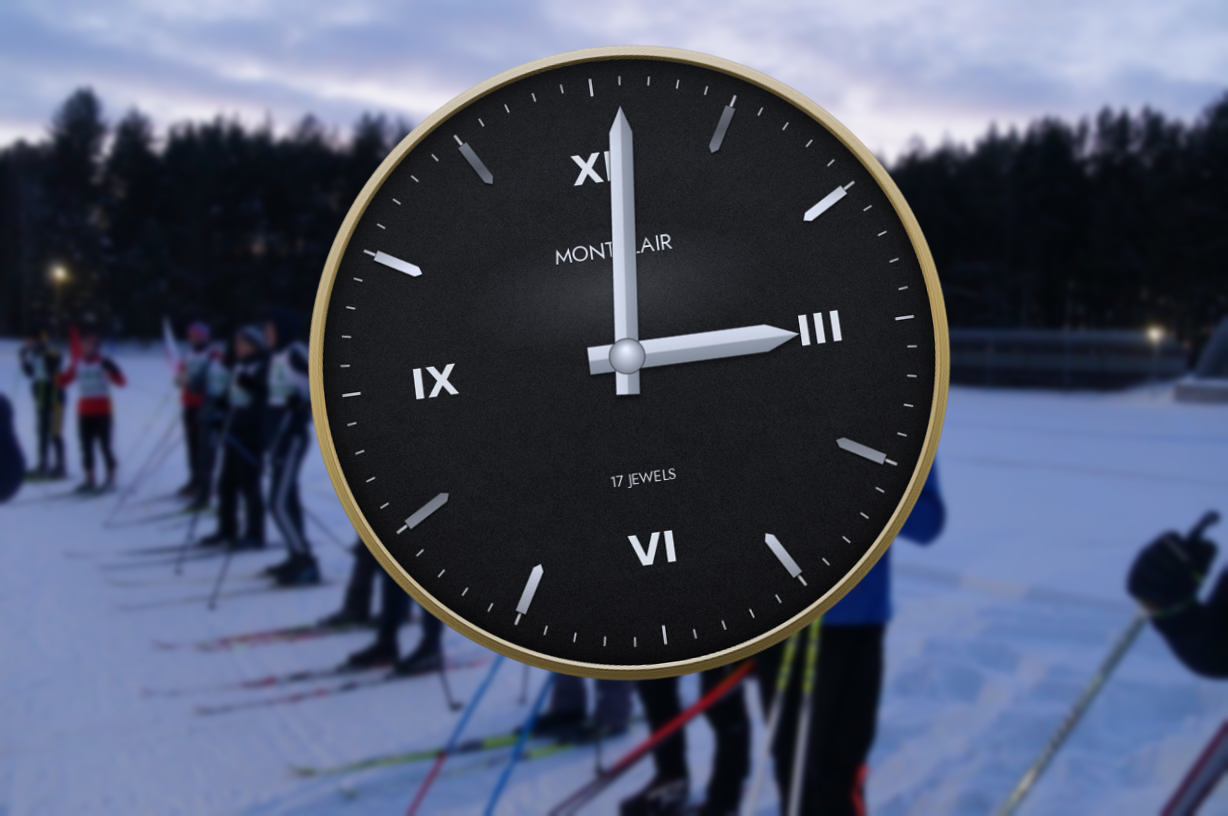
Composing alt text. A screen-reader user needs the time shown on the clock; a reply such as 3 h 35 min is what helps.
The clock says 3 h 01 min
